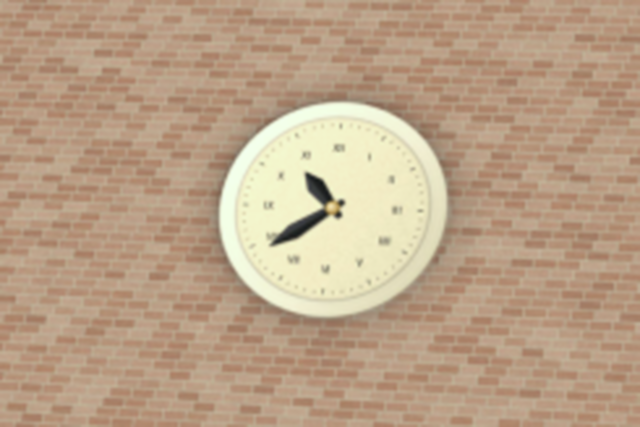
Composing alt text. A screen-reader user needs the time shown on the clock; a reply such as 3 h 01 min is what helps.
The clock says 10 h 39 min
